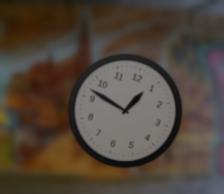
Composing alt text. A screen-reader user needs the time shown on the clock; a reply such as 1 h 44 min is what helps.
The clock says 12 h 47 min
